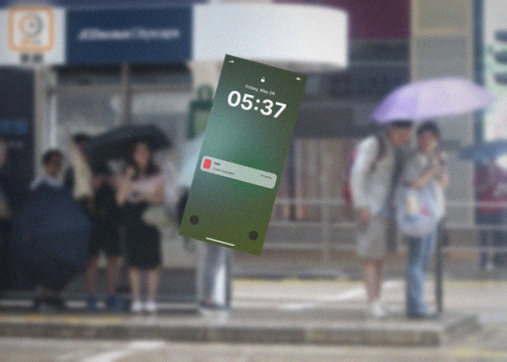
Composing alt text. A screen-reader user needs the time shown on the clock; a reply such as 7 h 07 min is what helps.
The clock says 5 h 37 min
